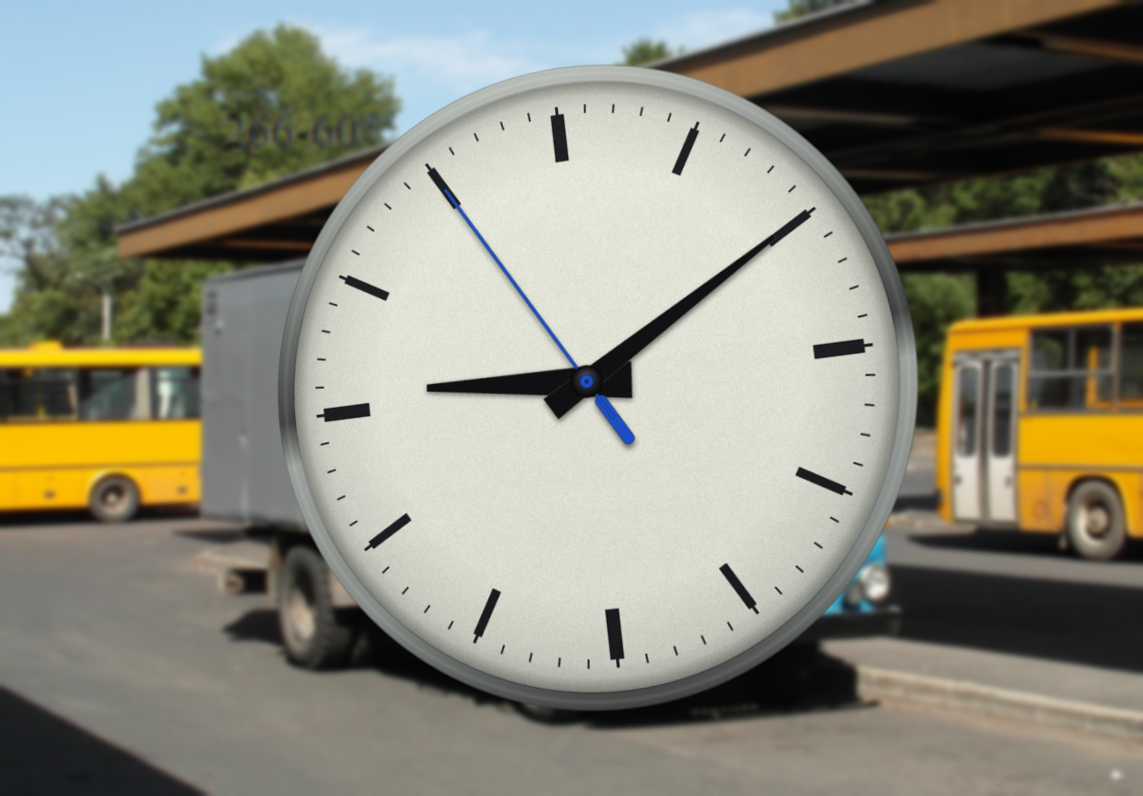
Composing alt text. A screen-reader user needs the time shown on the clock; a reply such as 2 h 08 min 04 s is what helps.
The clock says 9 h 09 min 55 s
